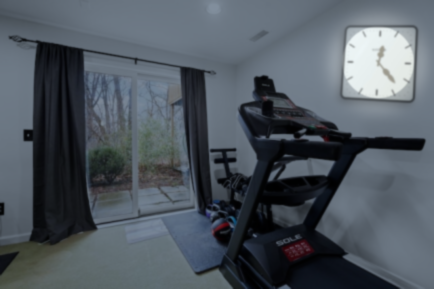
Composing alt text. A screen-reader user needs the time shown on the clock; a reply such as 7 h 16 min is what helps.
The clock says 12 h 23 min
